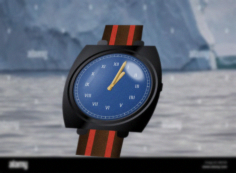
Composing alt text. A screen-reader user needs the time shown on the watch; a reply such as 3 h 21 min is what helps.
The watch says 1 h 03 min
